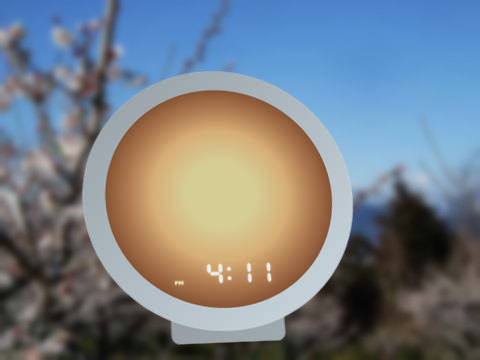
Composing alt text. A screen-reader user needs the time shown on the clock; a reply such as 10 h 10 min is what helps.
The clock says 4 h 11 min
